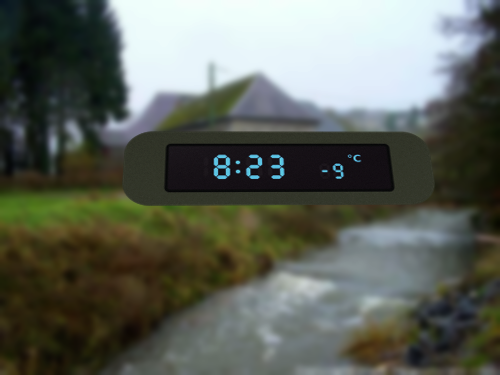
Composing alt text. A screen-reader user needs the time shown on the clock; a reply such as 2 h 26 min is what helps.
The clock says 8 h 23 min
